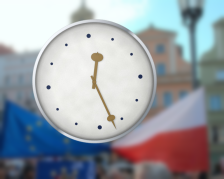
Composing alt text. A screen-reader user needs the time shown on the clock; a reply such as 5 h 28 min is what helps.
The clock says 12 h 27 min
